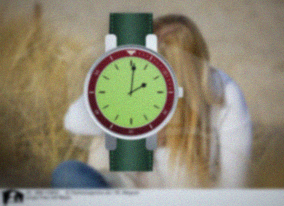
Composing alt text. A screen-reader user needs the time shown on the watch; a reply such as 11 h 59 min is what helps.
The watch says 2 h 01 min
